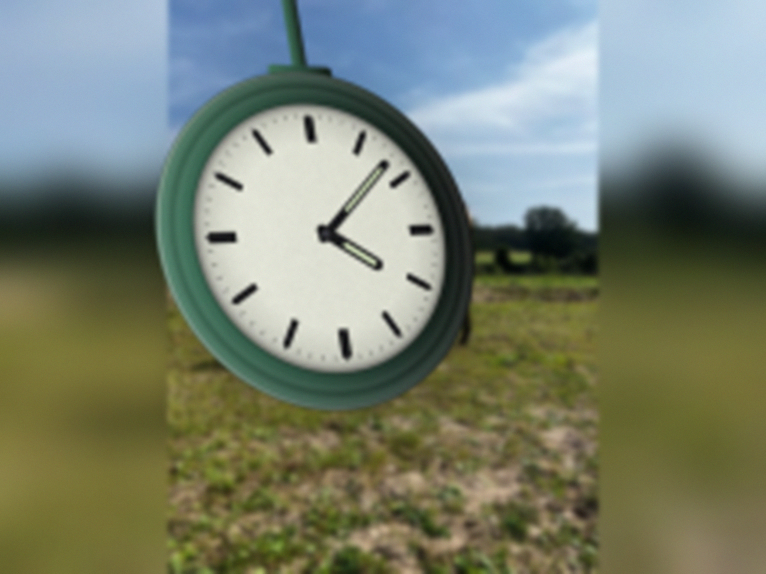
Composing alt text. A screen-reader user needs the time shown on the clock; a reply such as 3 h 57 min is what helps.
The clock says 4 h 08 min
